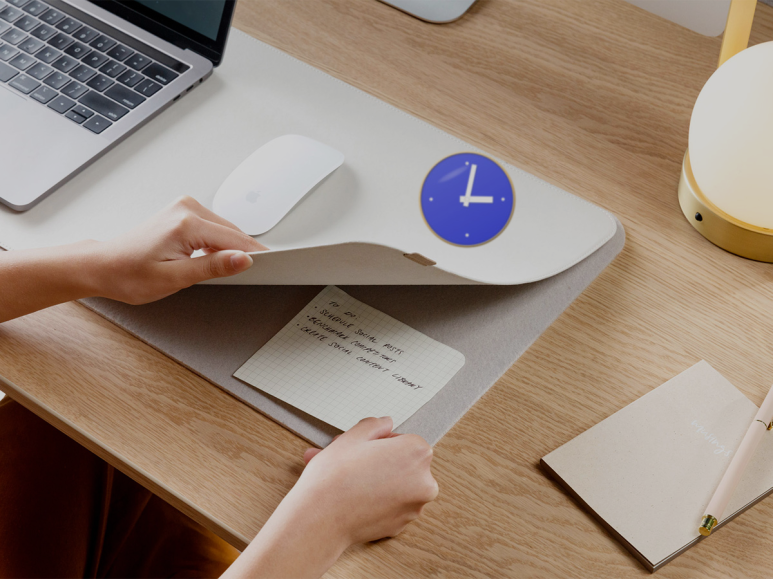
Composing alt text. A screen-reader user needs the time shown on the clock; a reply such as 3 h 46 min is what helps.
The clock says 3 h 02 min
